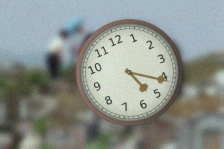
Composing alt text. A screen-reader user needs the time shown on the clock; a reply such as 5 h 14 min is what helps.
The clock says 5 h 21 min
